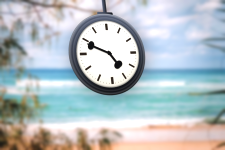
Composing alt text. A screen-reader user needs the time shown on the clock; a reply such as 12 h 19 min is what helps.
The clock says 4 h 49 min
